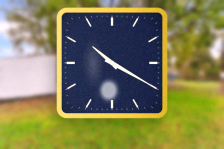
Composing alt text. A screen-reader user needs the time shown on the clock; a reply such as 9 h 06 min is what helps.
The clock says 10 h 20 min
